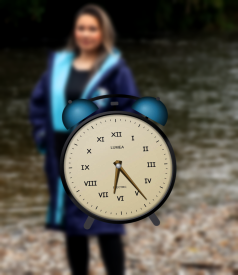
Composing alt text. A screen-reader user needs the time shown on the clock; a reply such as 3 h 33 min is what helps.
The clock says 6 h 24 min
